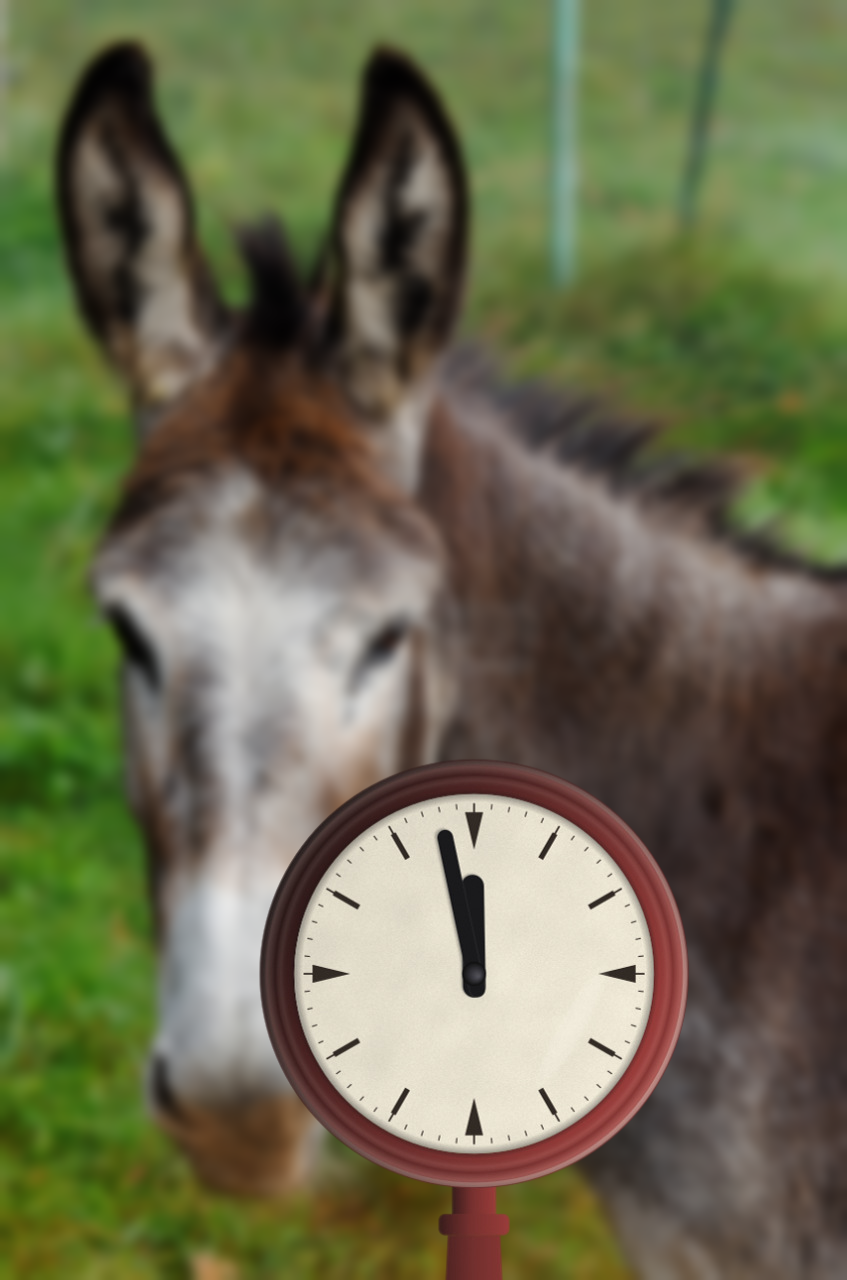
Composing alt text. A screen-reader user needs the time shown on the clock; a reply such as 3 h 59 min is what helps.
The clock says 11 h 58 min
